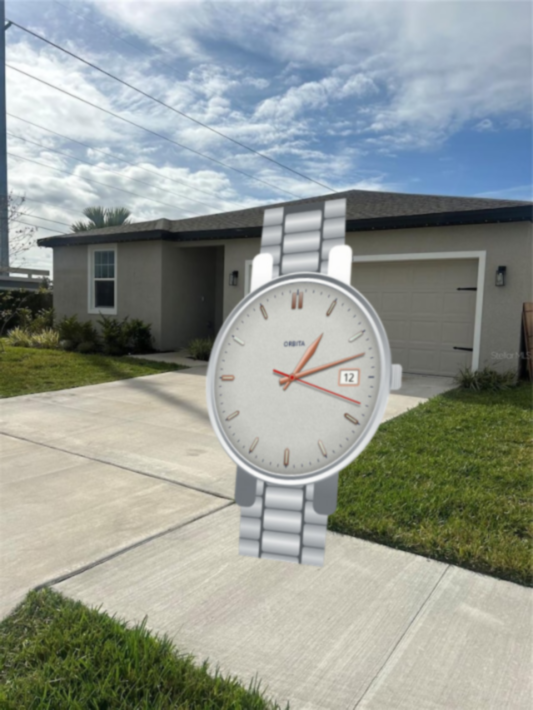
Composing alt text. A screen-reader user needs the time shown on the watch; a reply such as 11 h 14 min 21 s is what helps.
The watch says 1 h 12 min 18 s
